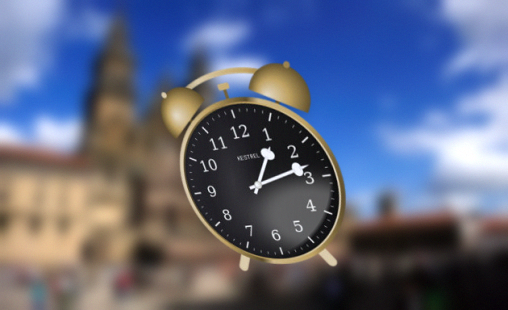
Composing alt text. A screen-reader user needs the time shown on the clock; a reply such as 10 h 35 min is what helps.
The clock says 1 h 13 min
